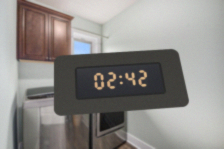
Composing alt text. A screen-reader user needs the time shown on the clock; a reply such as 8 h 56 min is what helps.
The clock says 2 h 42 min
